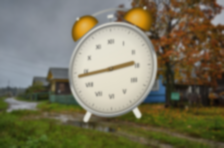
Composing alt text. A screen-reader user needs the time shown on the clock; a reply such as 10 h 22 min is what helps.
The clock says 2 h 44 min
